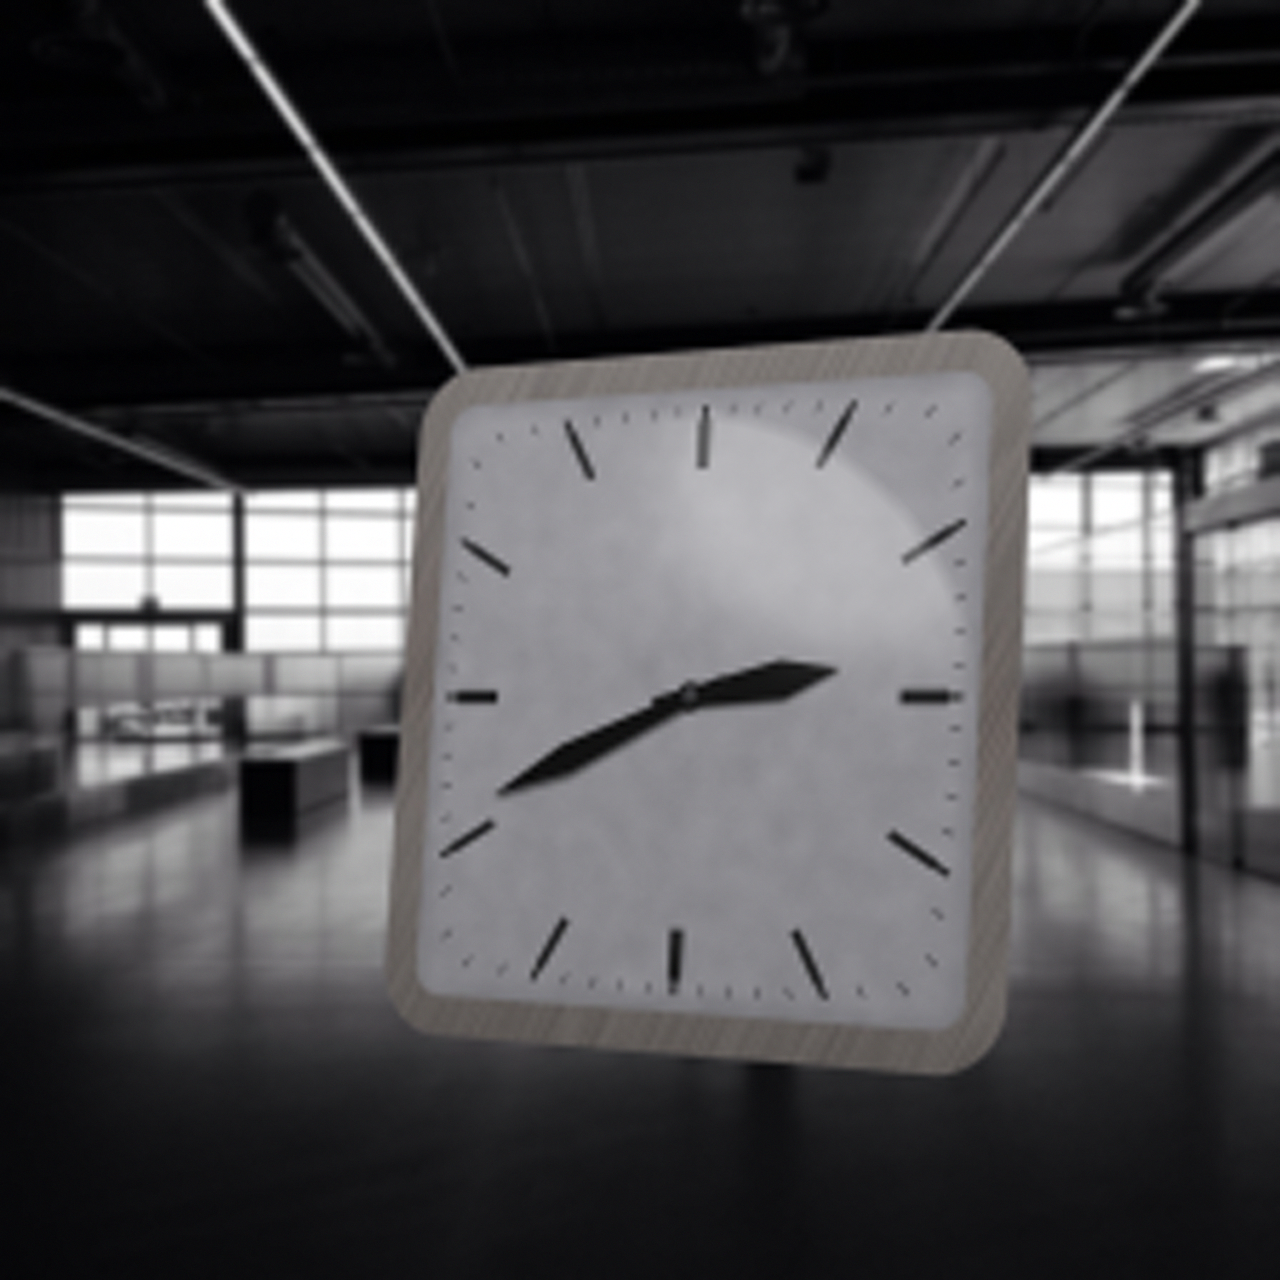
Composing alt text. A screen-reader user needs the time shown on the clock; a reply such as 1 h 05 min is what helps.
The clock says 2 h 41 min
